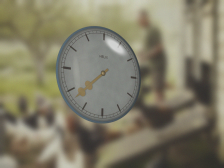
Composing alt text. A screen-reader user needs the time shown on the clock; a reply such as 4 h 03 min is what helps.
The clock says 7 h 38 min
